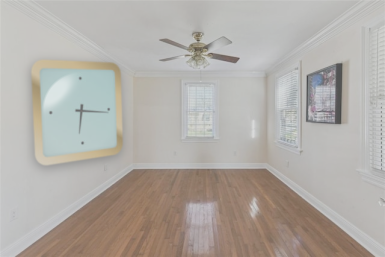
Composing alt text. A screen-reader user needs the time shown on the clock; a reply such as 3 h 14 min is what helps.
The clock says 6 h 16 min
